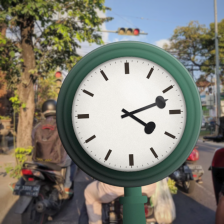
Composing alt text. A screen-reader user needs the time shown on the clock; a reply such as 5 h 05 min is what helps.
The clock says 4 h 12 min
